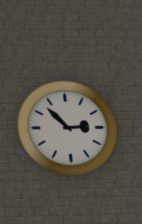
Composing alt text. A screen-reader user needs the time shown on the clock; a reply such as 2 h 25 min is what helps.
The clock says 2 h 53 min
